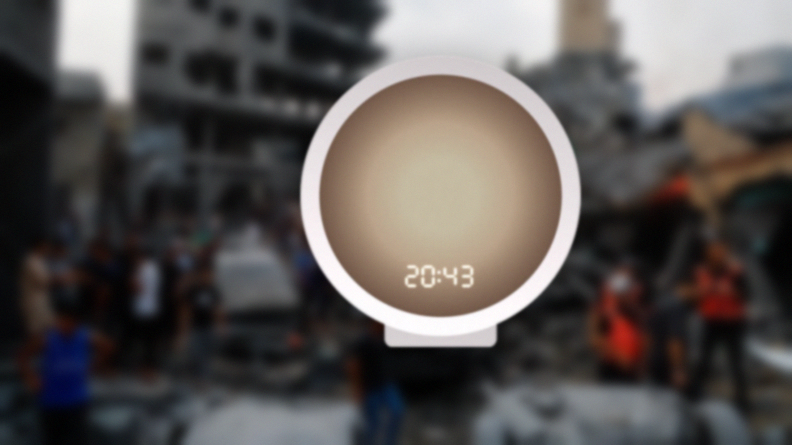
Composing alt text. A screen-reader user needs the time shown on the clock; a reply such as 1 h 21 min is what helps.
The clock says 20 h 43 min
